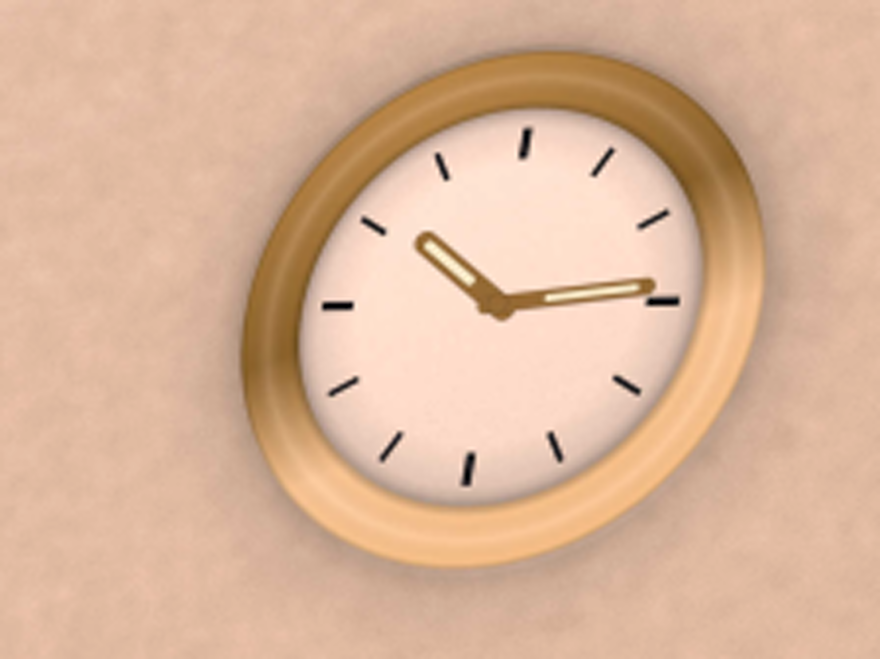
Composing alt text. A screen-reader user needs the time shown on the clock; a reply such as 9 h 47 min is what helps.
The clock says 10 h 14 min
